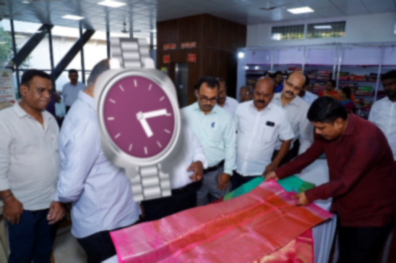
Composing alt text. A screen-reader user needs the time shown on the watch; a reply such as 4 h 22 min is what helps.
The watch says 5 h 14 min
